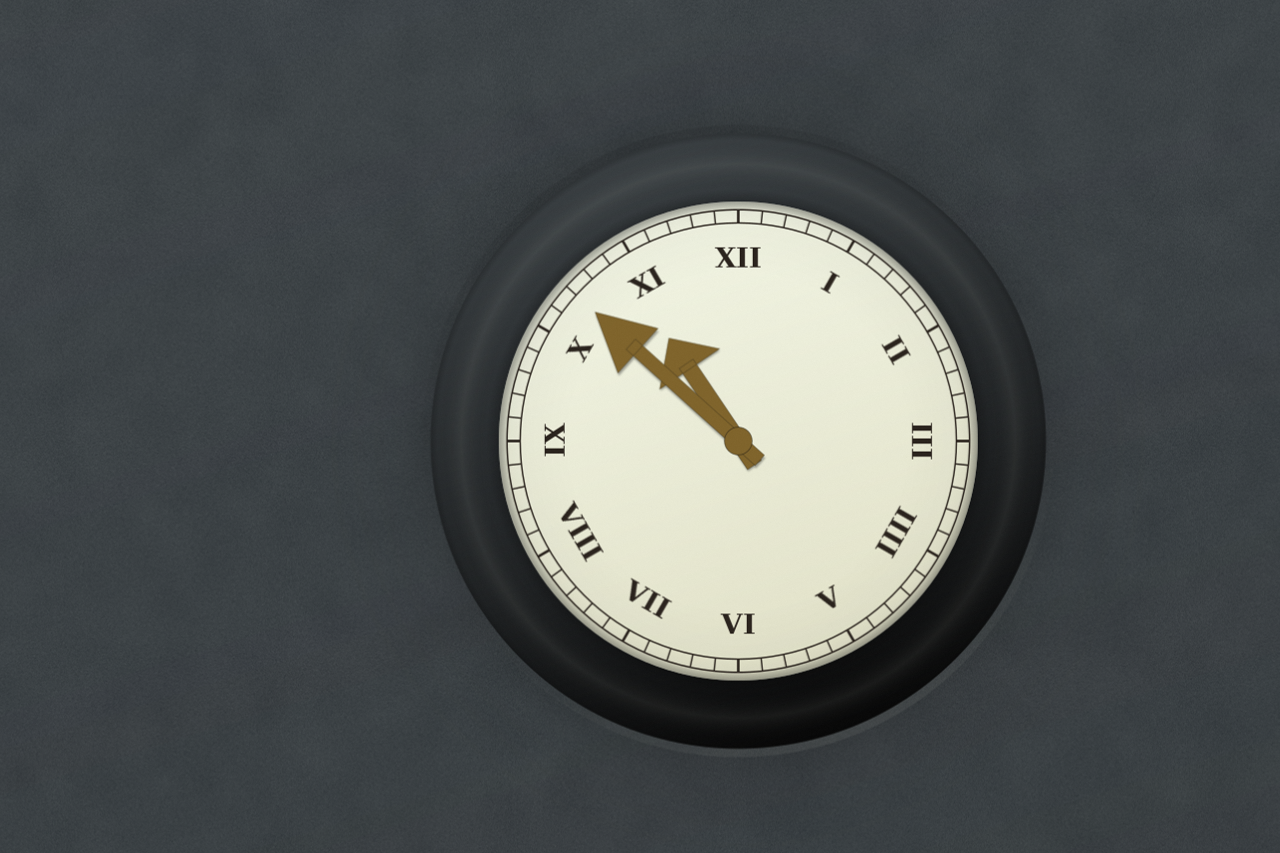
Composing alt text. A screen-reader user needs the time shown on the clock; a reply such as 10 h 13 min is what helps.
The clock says 10 h 52 min
